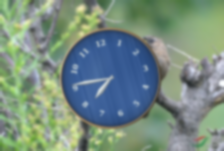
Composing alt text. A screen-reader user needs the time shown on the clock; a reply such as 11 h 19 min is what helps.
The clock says 7 h 46 min
